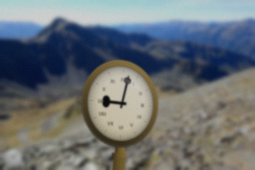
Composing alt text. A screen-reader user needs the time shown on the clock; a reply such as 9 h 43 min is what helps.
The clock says 9 h 02 min
